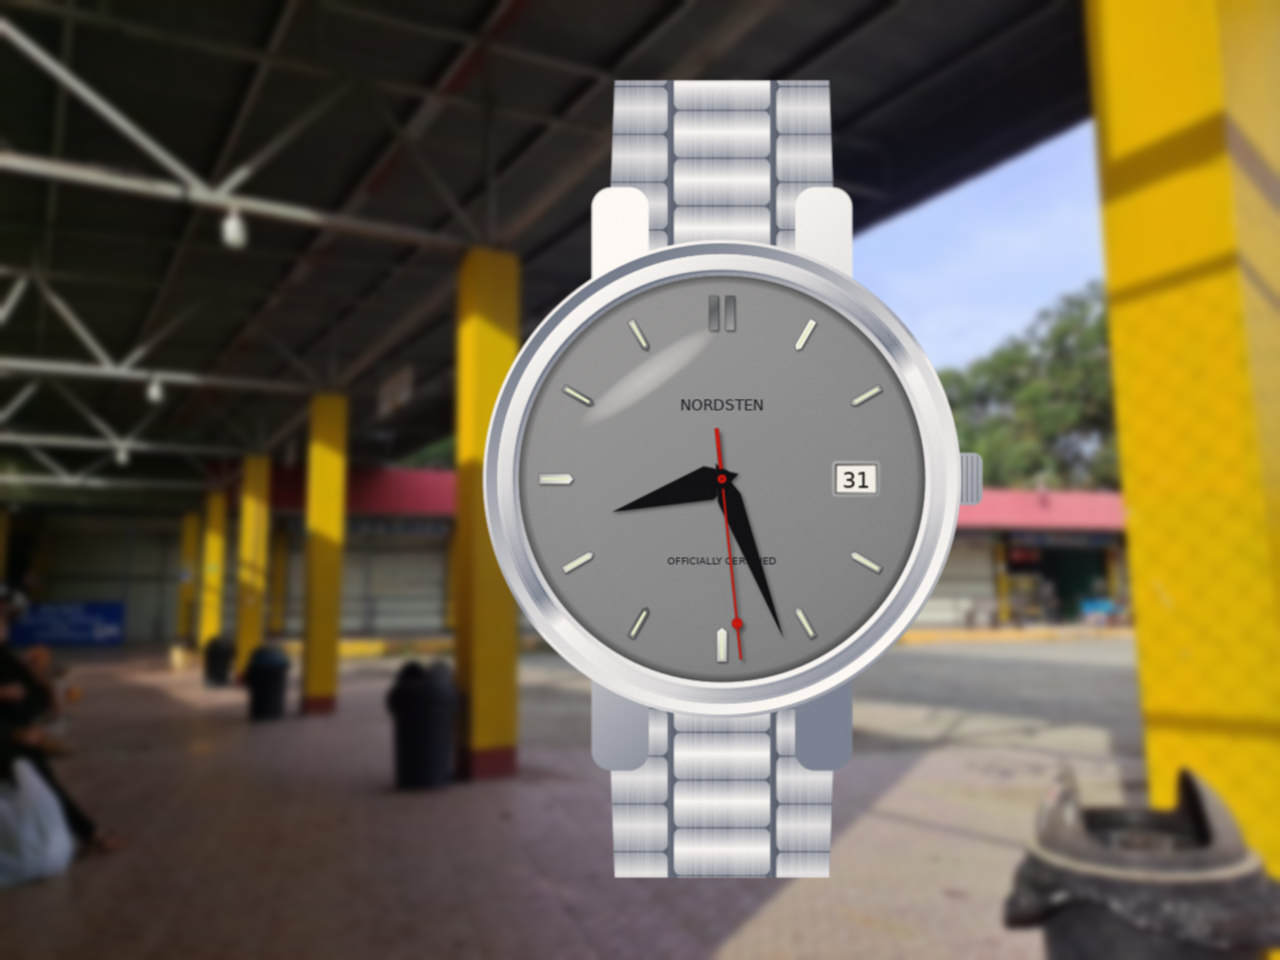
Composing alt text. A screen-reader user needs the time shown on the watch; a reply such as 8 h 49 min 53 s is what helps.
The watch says 8 h 26 min 29 s
